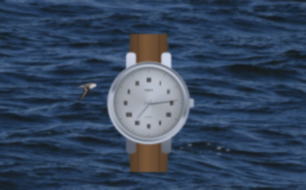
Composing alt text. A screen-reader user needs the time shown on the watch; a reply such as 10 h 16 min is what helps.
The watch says 7 h 14 min
